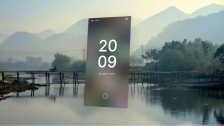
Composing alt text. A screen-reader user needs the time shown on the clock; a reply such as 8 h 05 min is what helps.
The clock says 20 h 09 min
